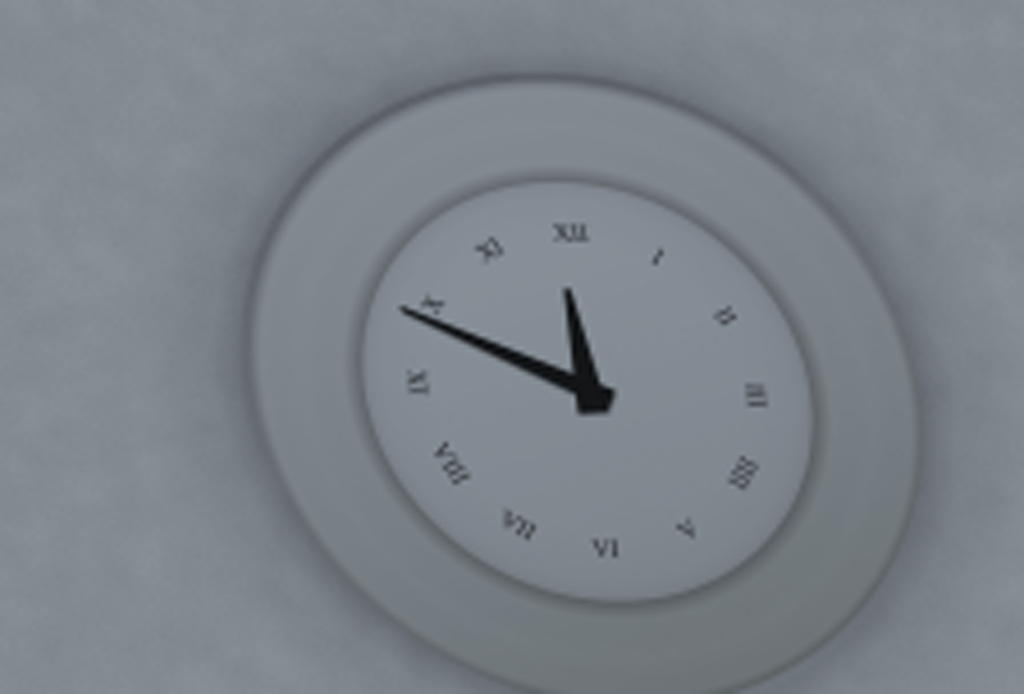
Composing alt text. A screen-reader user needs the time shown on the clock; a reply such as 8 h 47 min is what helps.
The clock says 11 h 49 min
